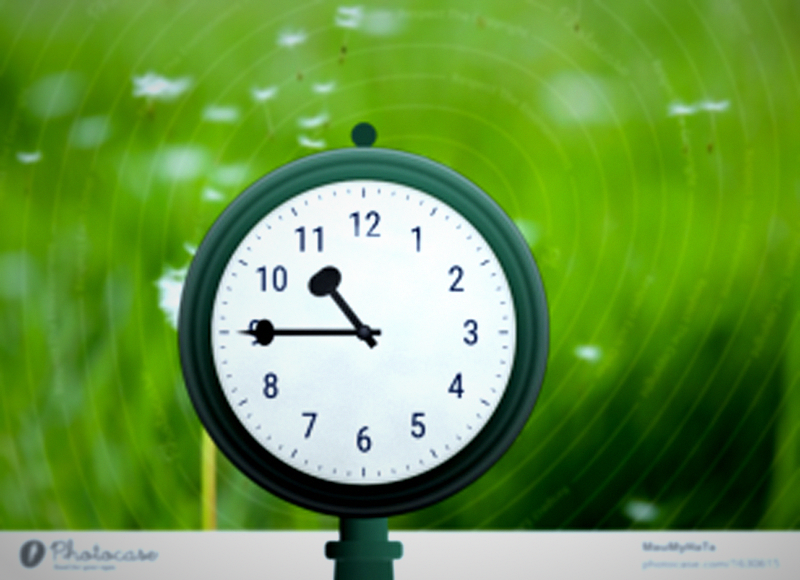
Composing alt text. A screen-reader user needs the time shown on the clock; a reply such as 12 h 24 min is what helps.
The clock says 10 h 45 min
